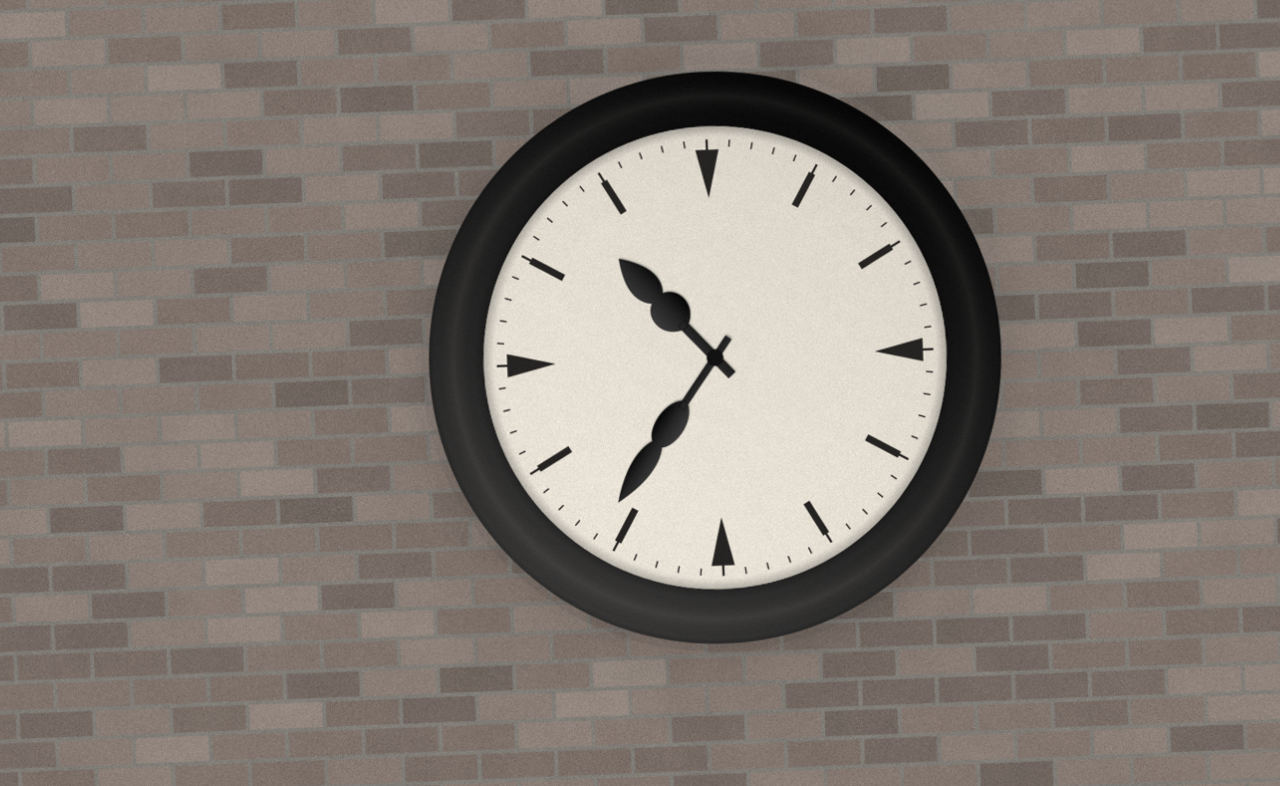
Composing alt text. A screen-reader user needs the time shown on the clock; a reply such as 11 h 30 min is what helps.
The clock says 10 h 36 min
